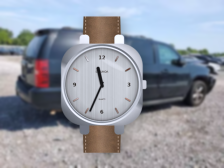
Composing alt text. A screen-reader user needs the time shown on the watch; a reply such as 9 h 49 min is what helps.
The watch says 11 h 34 min
